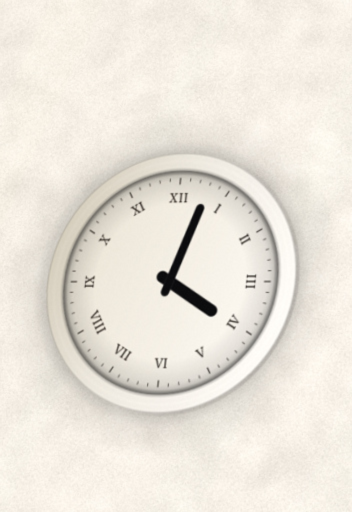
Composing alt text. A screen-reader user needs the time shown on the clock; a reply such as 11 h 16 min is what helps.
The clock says 4 h 03 min
